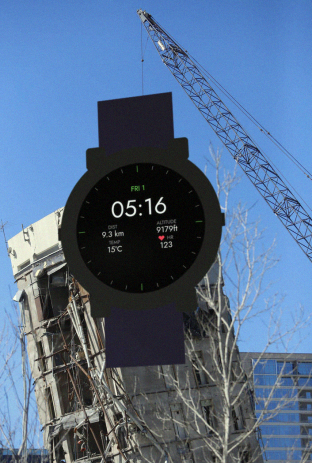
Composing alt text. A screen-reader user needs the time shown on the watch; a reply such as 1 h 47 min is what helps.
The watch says 5 h 16 min
